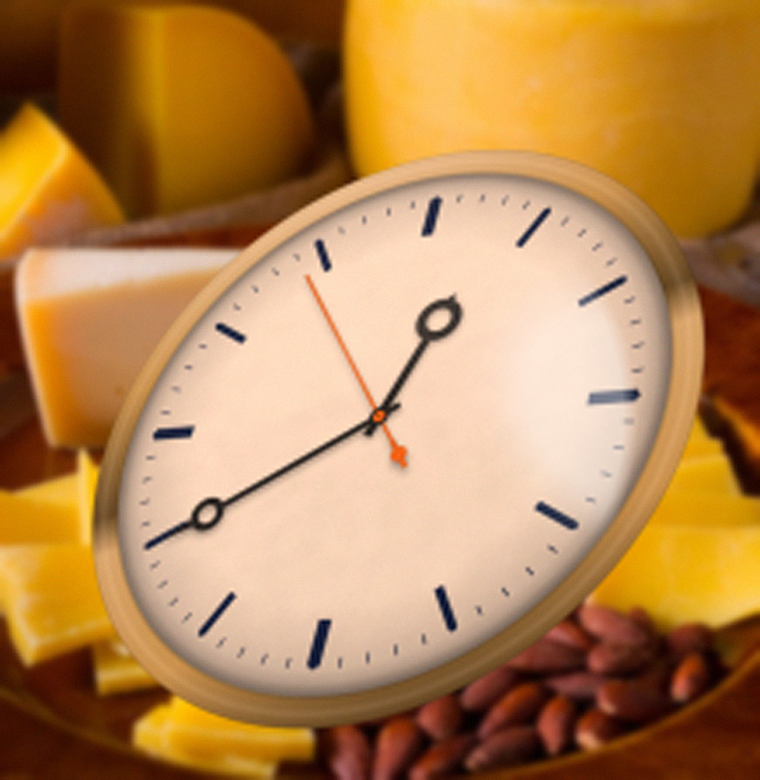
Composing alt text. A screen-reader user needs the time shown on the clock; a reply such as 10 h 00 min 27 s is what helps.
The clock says 12 h 39 min 54 s
